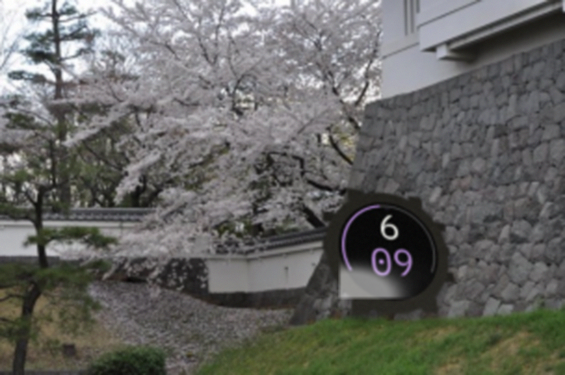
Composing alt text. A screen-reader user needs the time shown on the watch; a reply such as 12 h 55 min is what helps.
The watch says 6 h 09 min
